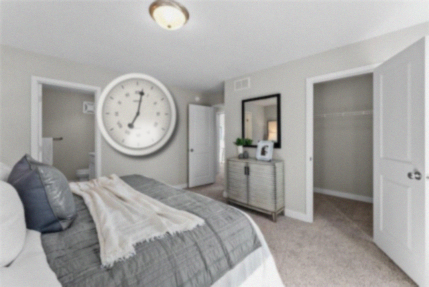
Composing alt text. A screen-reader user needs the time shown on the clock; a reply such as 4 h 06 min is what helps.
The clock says 7 h 02 min
